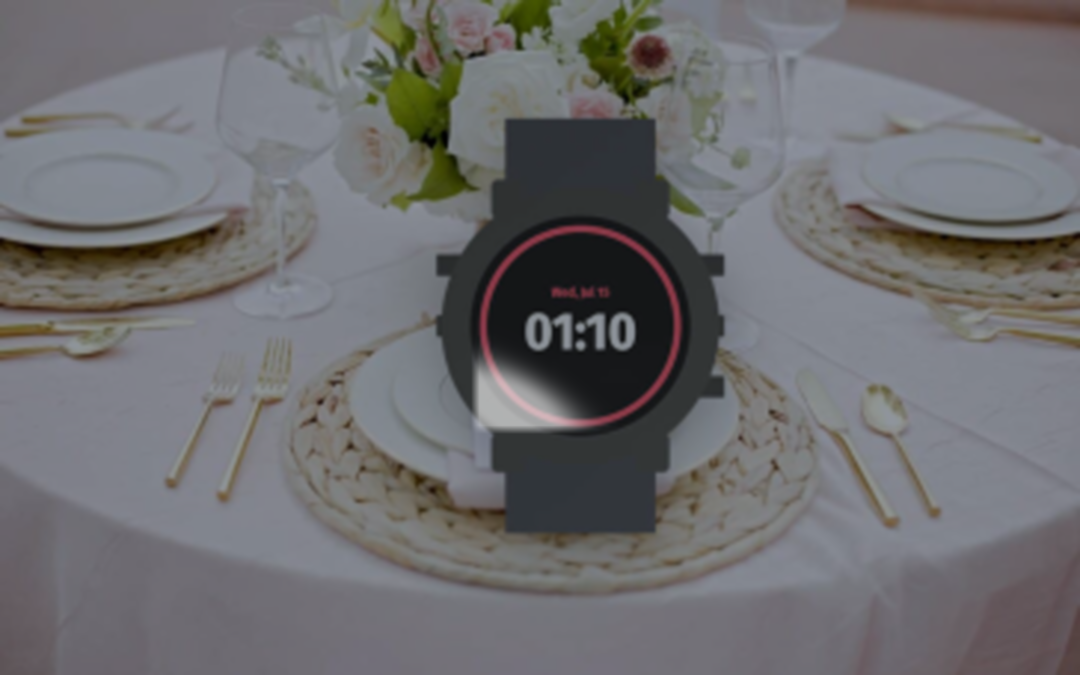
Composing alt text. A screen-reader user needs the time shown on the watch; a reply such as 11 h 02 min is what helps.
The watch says 1 h 10 min
